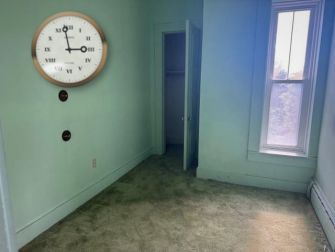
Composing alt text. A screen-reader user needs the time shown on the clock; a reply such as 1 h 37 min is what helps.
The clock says 2 h 58 min
